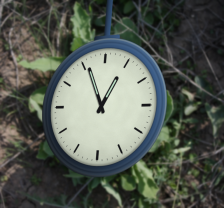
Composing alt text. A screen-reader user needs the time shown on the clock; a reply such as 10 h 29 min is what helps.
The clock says 12 h 56 min
